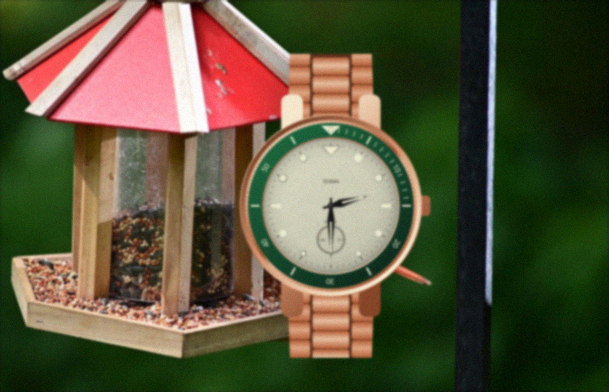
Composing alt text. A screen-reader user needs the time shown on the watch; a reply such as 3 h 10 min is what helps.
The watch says 2 h 30 min
